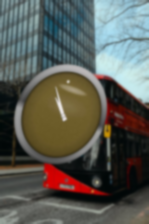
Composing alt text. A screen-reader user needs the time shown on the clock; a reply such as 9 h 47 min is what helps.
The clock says 10 h 56 min
